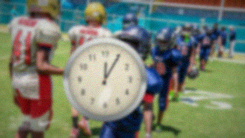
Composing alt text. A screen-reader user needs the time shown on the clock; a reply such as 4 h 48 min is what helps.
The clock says 12 h 05 min
